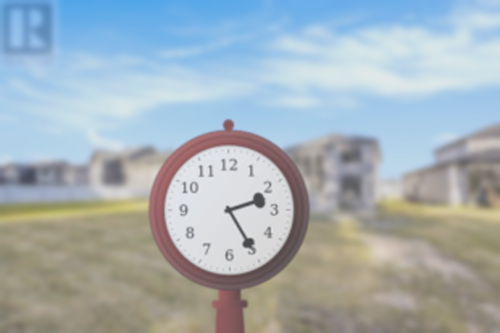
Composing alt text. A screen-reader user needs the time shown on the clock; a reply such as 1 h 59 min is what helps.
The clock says 2 h 25 min
